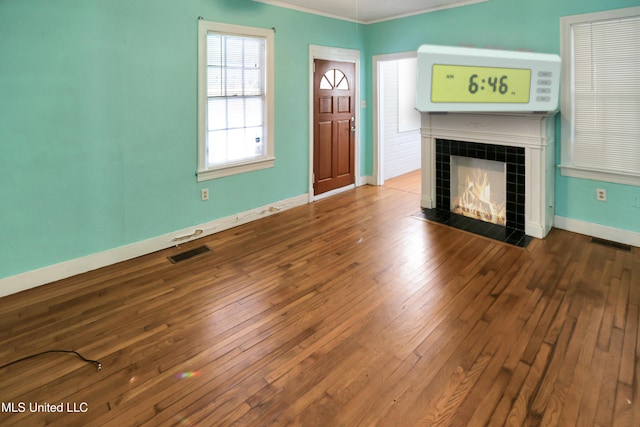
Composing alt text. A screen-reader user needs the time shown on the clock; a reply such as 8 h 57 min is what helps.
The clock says 6 h 46 min
